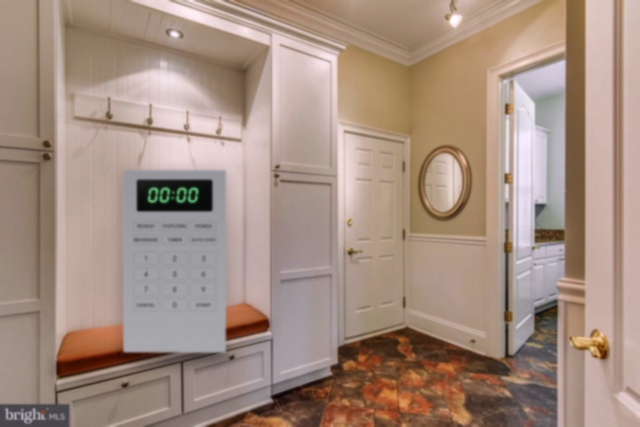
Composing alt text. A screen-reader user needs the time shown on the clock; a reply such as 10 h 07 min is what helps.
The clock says 0 h 00 min
